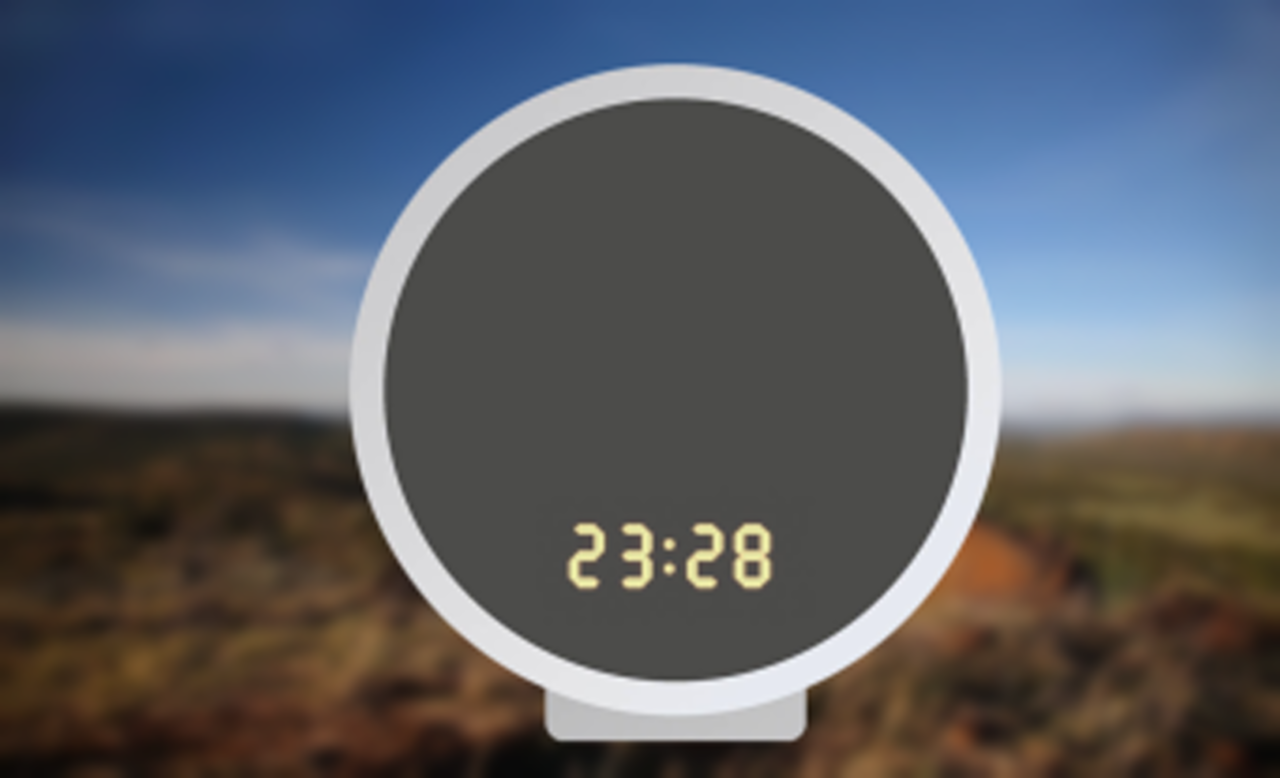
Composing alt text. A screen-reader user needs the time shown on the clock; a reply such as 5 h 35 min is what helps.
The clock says 23 h 28 min
